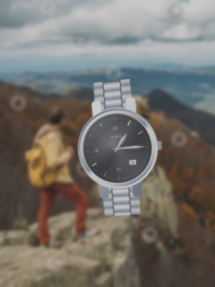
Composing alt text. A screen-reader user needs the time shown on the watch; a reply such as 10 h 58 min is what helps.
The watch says 1 h 15 min
